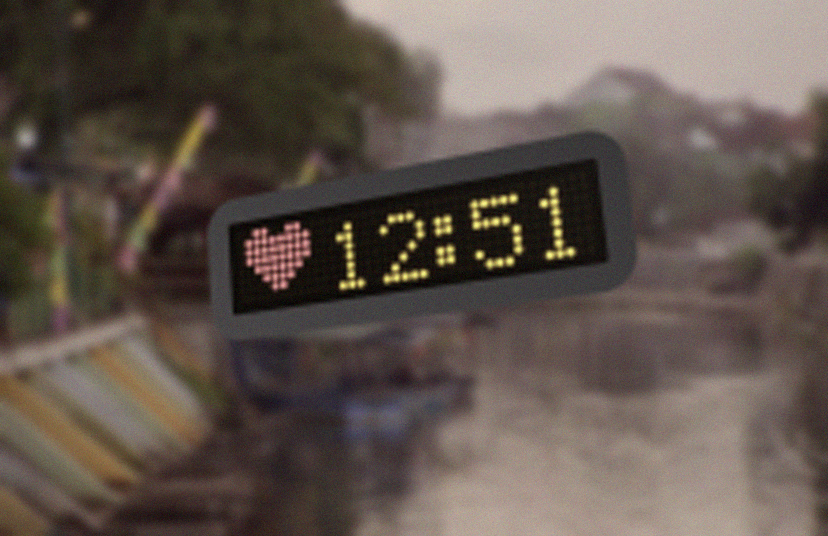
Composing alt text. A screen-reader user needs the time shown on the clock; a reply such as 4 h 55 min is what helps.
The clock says 12 h 51 min
